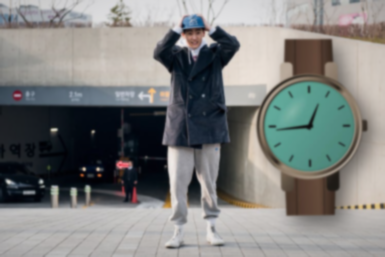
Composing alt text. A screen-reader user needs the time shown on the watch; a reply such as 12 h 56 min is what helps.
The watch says 12 h 44 min
